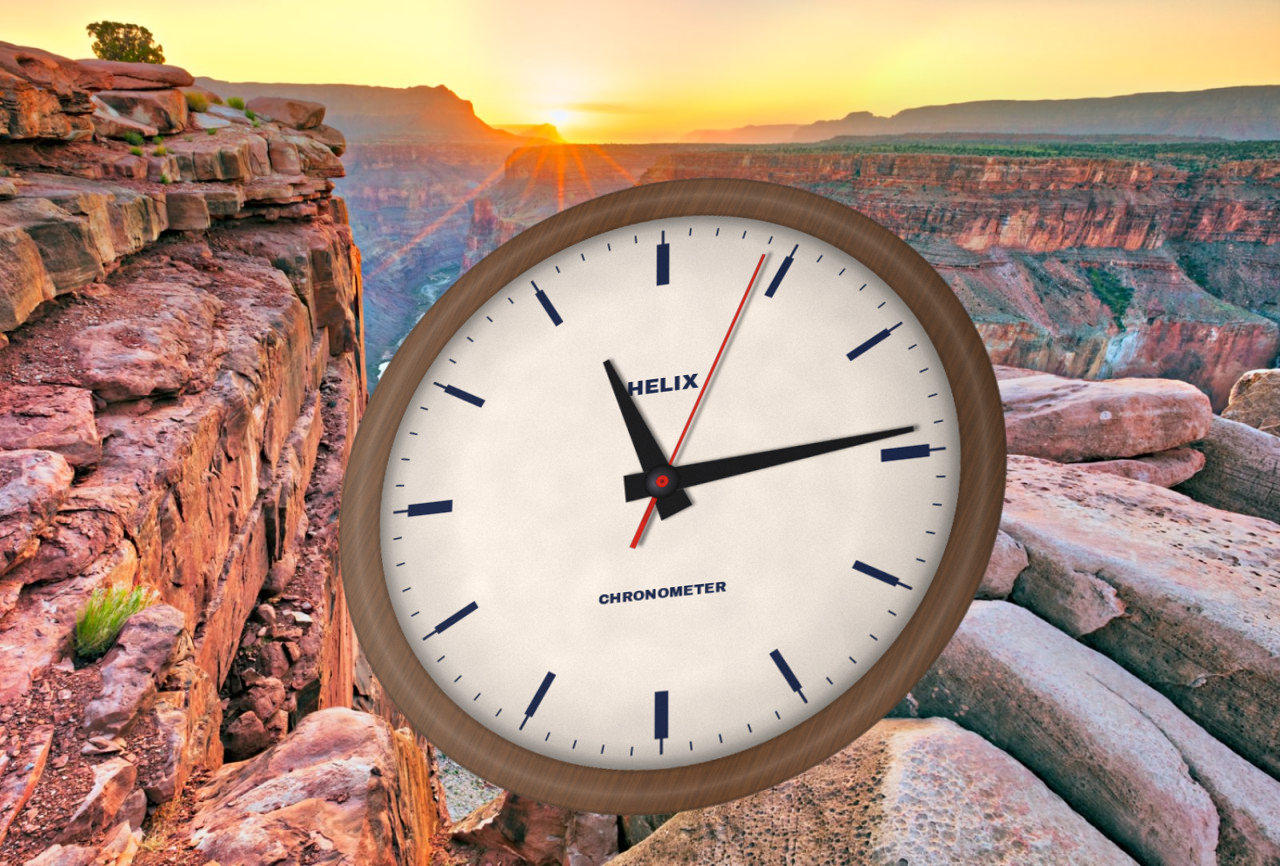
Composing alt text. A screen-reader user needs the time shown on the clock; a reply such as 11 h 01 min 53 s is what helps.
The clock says 11 h 14 min 04 s
